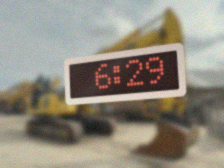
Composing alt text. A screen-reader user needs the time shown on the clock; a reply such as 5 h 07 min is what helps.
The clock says 6 h 29 min
